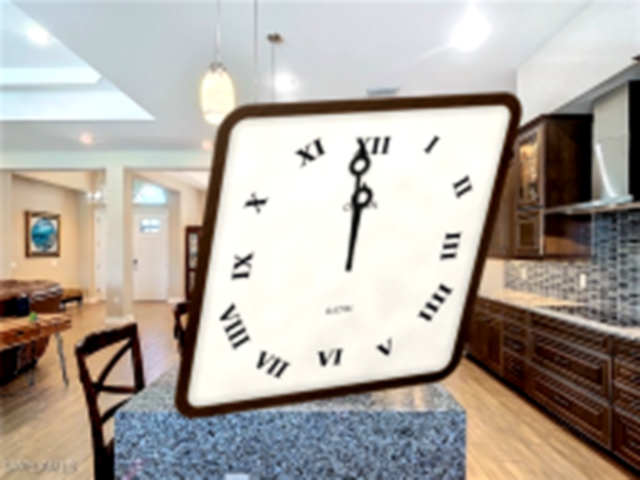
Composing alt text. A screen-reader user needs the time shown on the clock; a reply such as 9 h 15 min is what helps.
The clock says 11 h 59 min
